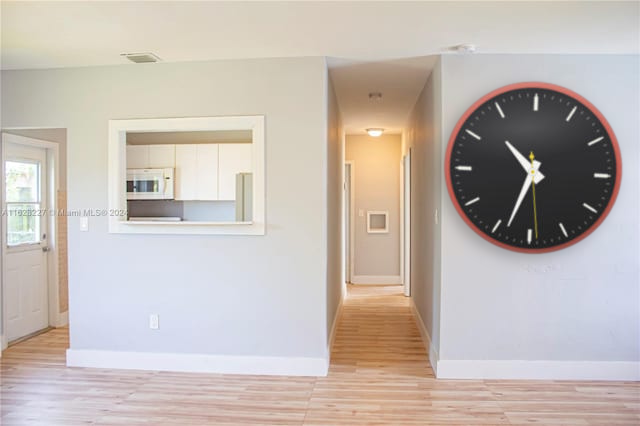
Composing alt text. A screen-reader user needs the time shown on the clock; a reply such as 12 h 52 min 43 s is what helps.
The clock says 10 h 33 min 29 s
